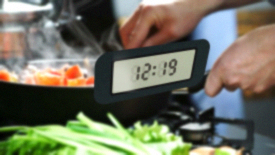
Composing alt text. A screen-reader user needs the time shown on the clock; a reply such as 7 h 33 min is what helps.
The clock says 12 h 19 min
